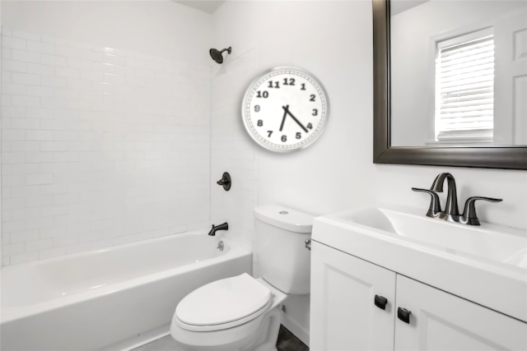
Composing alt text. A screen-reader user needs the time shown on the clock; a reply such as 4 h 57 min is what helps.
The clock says 6 h 22 min
